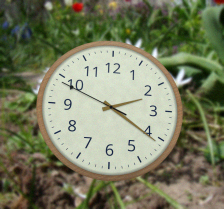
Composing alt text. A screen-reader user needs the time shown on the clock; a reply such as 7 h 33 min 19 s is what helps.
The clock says 2 h 20 min 49 s
